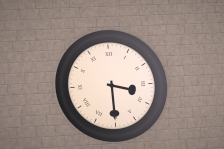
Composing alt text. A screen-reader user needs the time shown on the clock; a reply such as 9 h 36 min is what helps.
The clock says 3 h 30 min
